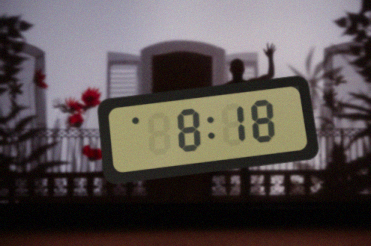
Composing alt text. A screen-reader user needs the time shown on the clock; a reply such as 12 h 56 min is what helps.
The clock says 8 h 18 min
